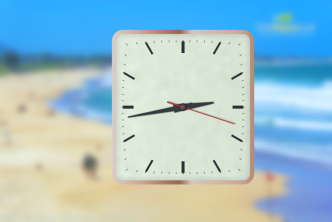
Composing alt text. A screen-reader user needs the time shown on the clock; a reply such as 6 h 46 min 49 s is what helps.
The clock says 2 h 43 min 18 s
